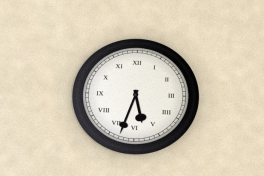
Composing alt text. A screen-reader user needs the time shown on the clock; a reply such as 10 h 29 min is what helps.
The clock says 5 h 33 min
